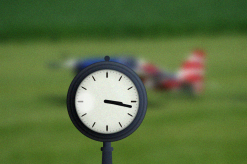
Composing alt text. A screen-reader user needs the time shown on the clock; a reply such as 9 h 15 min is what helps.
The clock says 3 h 17 min
